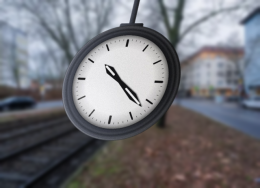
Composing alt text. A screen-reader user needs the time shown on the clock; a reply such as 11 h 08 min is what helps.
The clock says 10 h 22 min
